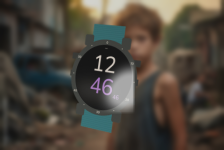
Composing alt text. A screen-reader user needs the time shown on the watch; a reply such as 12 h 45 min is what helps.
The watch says 12 h 46 min
